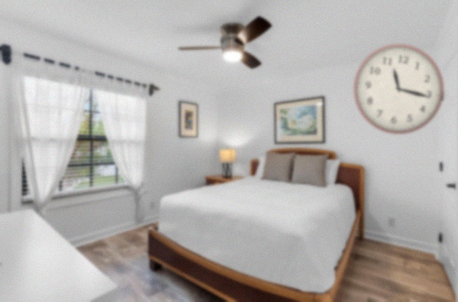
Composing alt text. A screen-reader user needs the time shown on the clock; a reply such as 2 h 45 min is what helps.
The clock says 11 h 16 min
